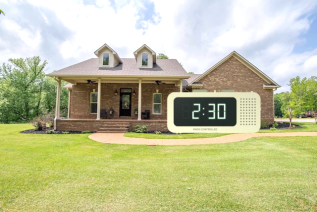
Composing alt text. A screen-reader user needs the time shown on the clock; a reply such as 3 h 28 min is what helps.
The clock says 2 h 30 min
